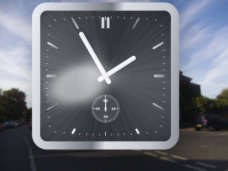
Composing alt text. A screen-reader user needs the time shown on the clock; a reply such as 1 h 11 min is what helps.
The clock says 1 h 55 min
